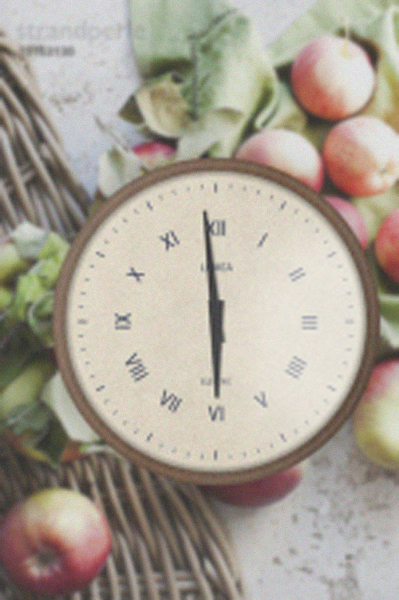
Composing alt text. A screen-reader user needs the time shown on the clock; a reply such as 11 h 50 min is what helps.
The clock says 5 h 59 min
